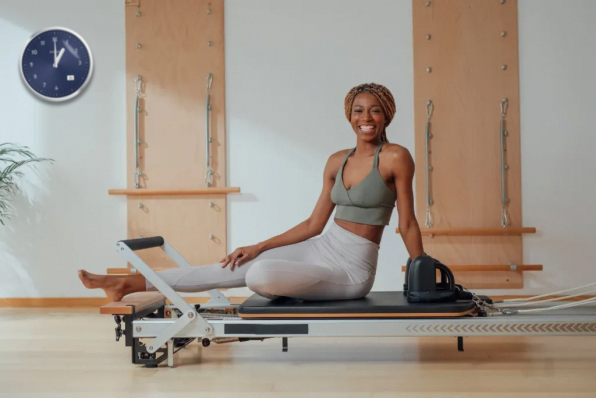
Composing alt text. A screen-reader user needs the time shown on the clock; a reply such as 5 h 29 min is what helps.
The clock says 1 h 00 min
